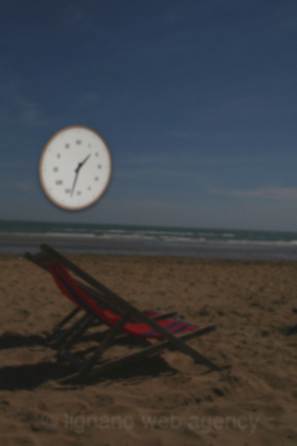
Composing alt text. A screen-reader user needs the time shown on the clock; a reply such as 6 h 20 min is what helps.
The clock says 1 h 33 min
